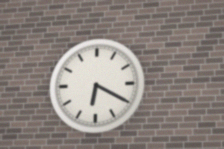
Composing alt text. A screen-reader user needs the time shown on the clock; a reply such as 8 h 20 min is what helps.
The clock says 6 h 20 min
